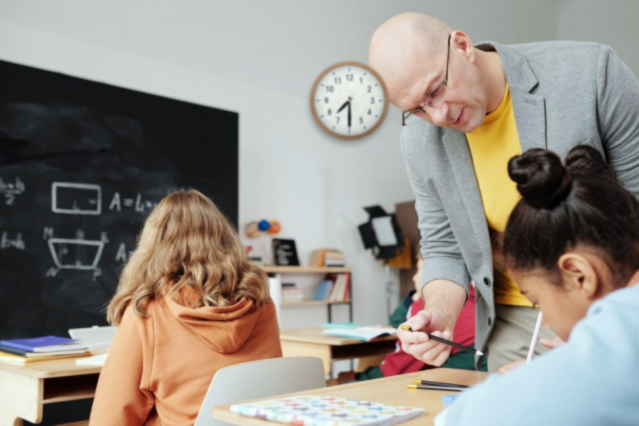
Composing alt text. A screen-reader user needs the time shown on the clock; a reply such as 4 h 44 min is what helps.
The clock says 7 h 30 min
